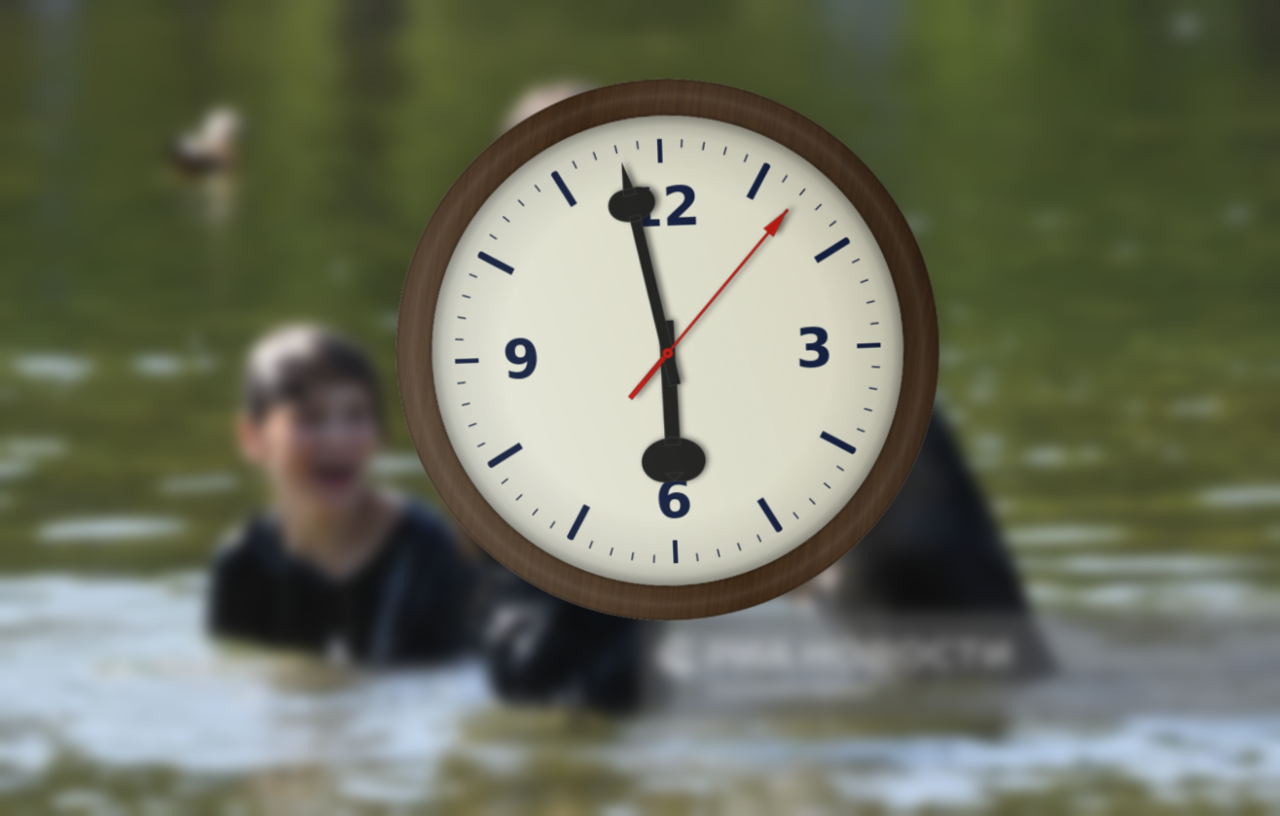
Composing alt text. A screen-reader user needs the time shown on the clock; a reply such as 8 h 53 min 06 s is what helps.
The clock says 5 h 58 min 07 s
